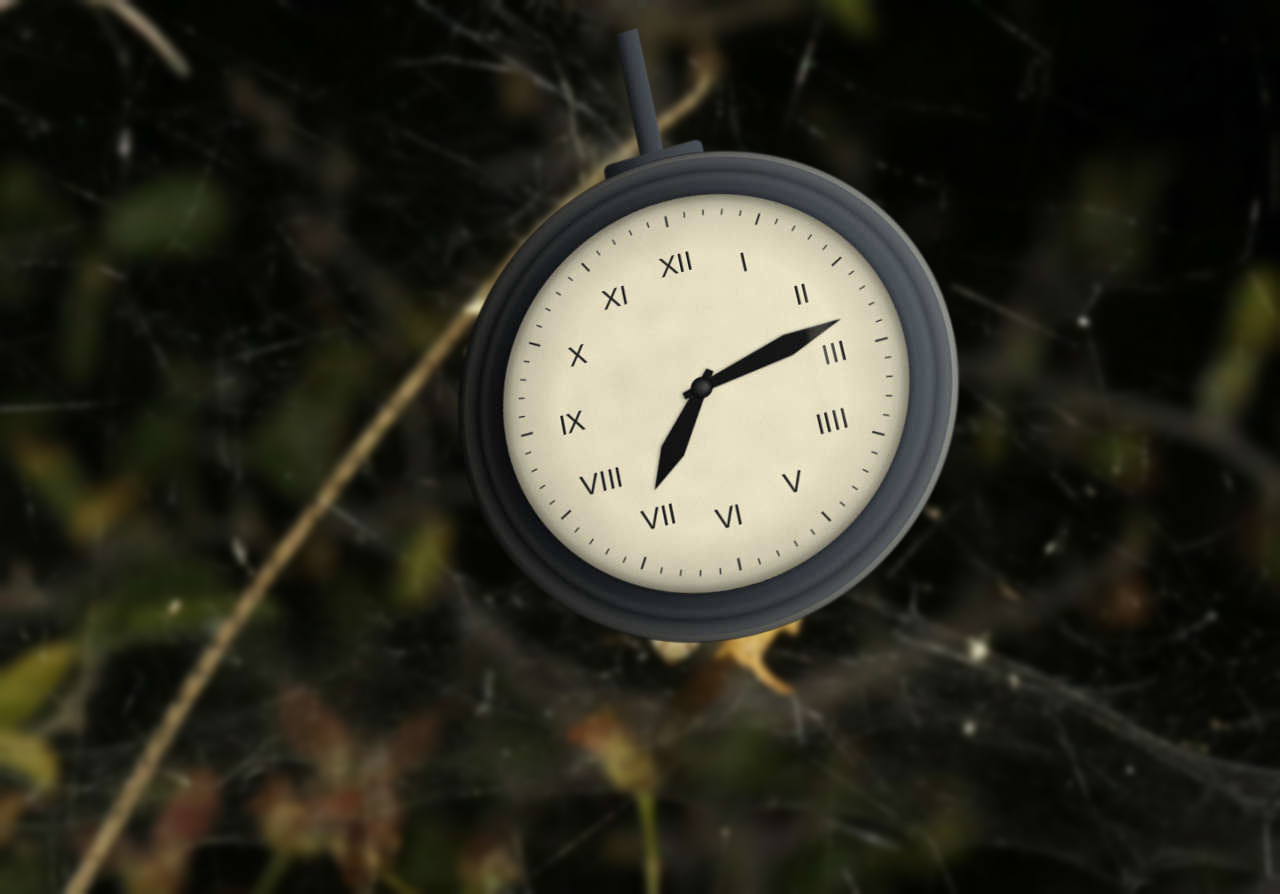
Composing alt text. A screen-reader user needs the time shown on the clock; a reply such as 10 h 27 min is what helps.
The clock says 7 h 13 min
